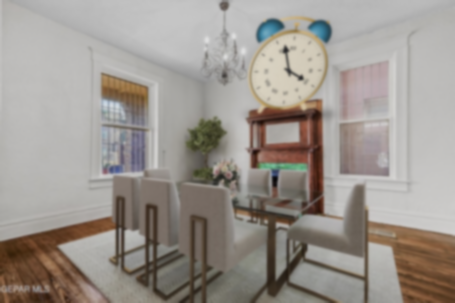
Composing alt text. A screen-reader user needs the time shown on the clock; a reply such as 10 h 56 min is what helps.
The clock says 3 h 57 min
